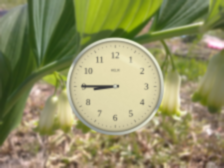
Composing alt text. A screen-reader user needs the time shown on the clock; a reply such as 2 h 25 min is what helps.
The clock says 8 h 45 min
